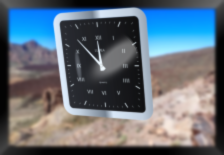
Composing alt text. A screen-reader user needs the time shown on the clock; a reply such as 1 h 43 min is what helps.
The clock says 11 h 53 min
